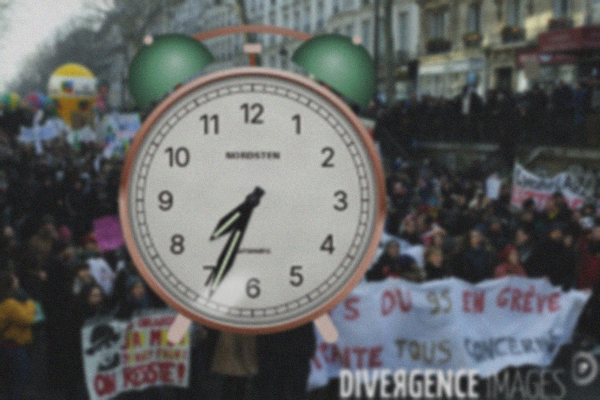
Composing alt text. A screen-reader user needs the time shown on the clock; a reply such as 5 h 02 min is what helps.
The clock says 7 h 34 min
